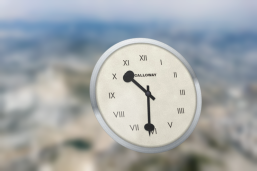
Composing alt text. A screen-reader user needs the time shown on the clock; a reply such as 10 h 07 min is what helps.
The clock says 10 h 31 min
